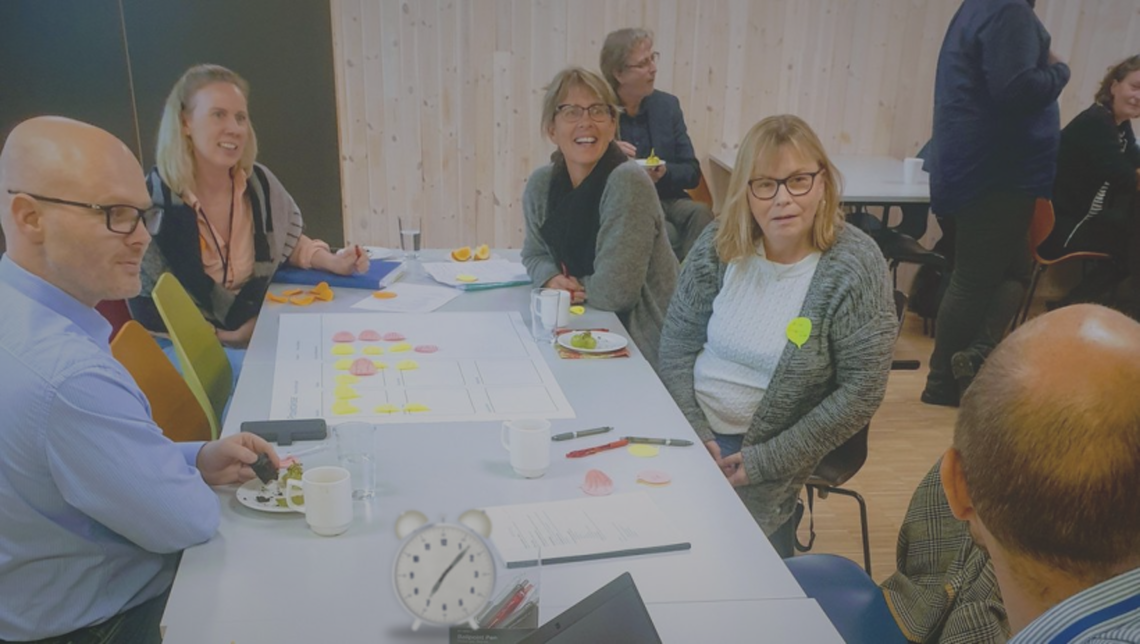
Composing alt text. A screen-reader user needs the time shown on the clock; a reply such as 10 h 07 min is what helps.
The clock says 7 h 07 min
